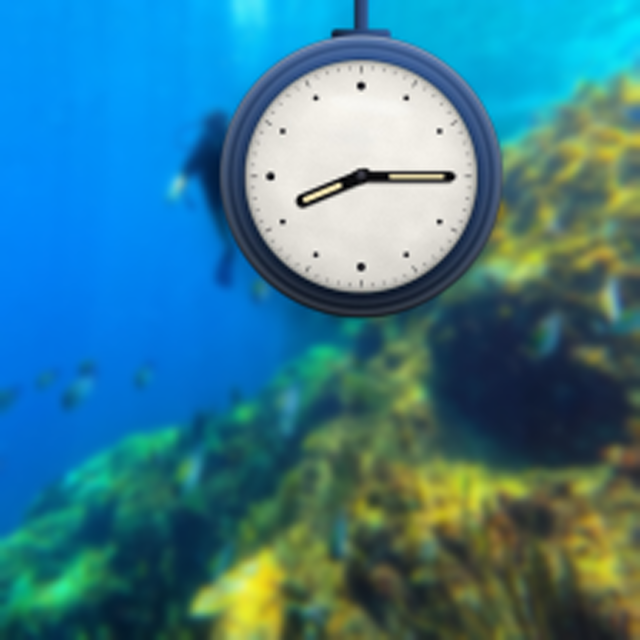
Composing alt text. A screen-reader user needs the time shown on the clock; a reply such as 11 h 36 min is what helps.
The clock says 8 h 15 min
